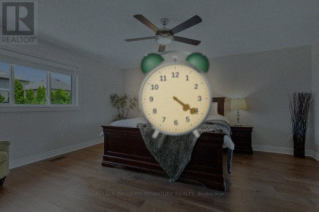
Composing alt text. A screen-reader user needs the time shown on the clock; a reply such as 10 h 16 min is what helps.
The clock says 4 h 21 min
